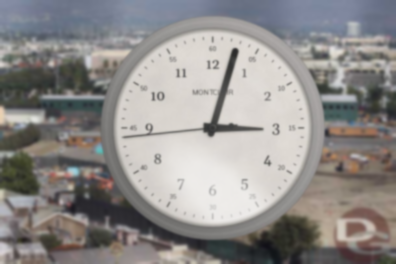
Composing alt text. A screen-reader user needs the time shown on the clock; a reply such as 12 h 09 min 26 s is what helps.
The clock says 3 h 02 min 44 s
